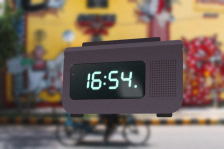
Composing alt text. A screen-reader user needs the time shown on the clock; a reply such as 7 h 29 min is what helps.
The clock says 16 h 54 min
